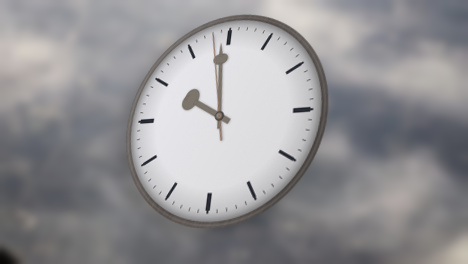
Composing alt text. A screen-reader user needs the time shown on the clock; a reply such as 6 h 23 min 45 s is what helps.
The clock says 9 h 58 min 58 s
